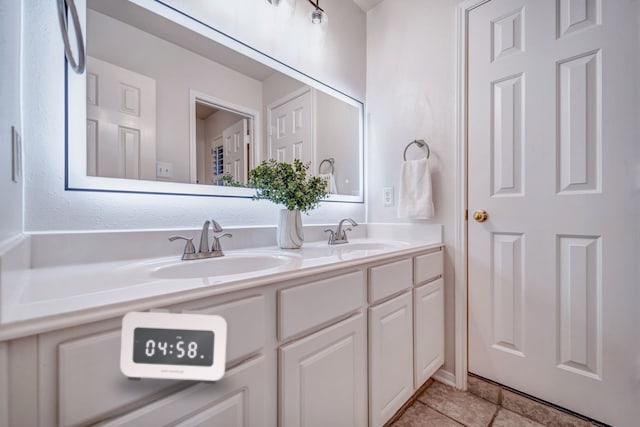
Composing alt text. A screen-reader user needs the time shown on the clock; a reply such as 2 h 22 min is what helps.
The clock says 4 h 58 min
